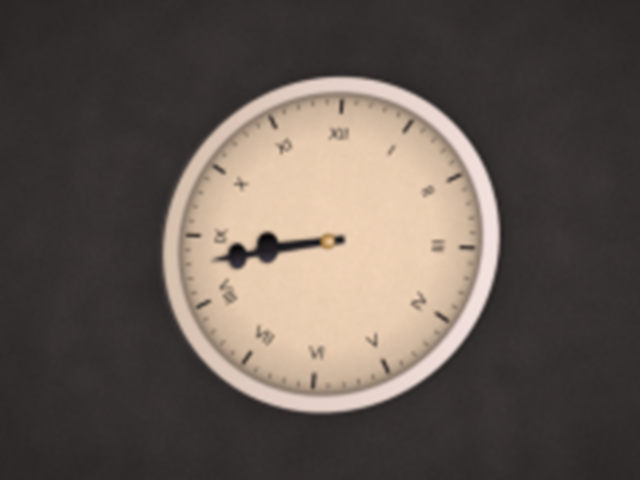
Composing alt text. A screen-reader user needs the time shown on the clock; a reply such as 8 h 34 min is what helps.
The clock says 8 h 43 min
